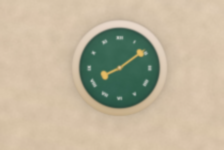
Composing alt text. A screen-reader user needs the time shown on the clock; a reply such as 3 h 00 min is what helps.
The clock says 8 h 09 min
